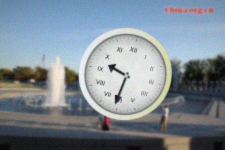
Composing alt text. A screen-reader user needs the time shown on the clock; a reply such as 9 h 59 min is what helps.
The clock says 9 h 31 min
